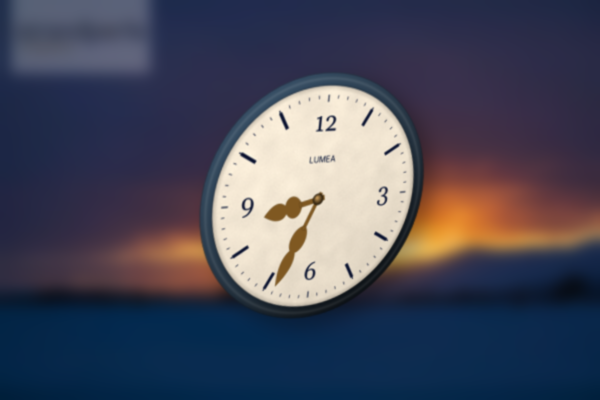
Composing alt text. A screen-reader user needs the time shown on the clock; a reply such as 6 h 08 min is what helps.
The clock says 8 h 34 min
